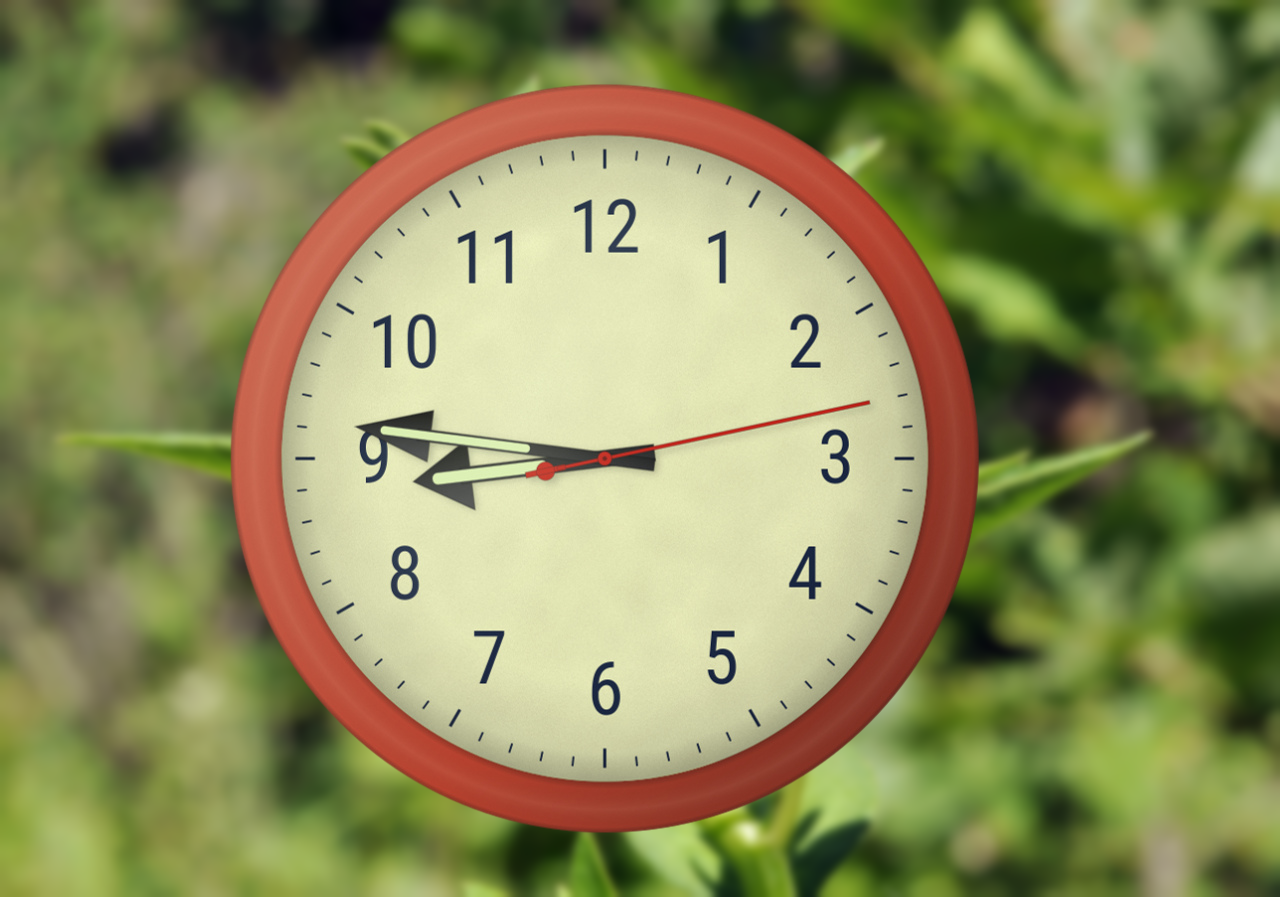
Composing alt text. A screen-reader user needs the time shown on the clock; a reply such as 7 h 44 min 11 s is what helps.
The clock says 8 h 46 min 13 s
